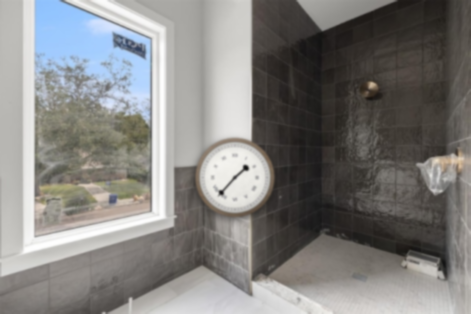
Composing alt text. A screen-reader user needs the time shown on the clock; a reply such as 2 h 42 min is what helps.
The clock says 1 h 37 min
